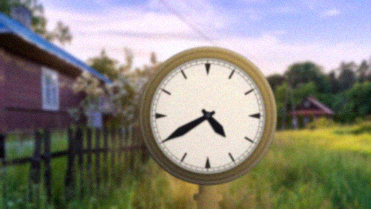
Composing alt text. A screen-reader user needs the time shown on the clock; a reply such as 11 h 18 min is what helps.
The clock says 4 h 40 min
